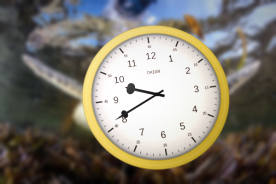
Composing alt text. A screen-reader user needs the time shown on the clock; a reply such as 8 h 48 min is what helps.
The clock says 9 h 41 min
